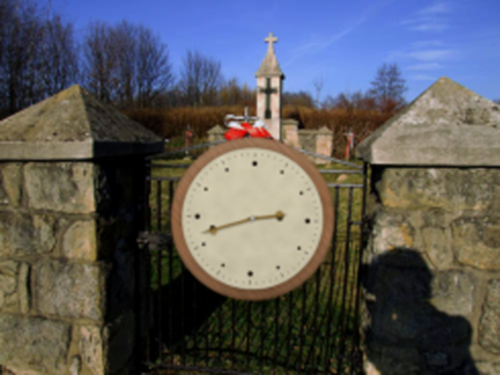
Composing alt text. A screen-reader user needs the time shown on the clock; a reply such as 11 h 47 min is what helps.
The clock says 2 h 42 min
